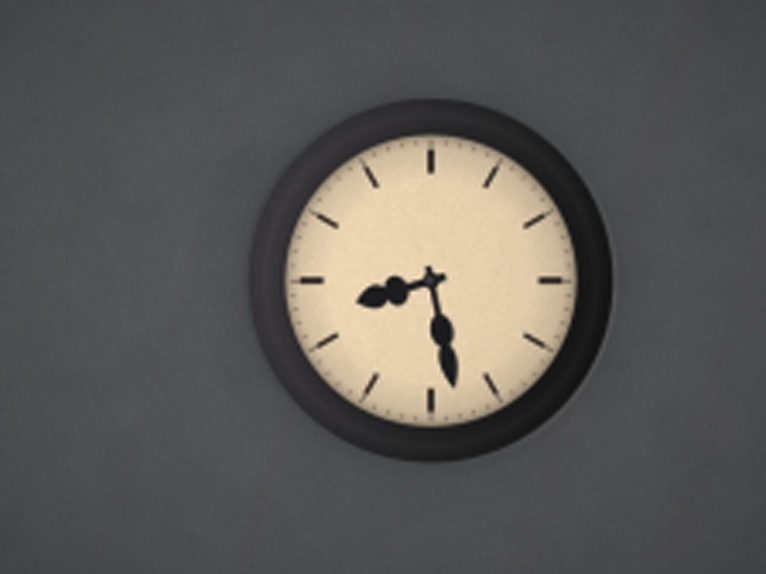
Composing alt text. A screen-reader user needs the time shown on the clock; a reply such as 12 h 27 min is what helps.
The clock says 8 h 28 min
